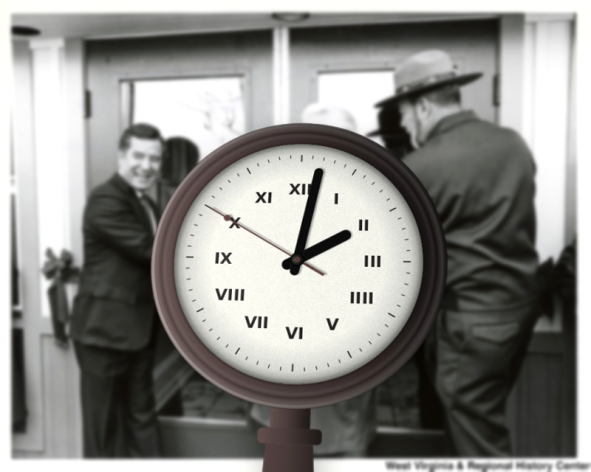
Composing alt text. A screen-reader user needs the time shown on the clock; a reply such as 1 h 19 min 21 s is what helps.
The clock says 2 h 01 min 50 s
